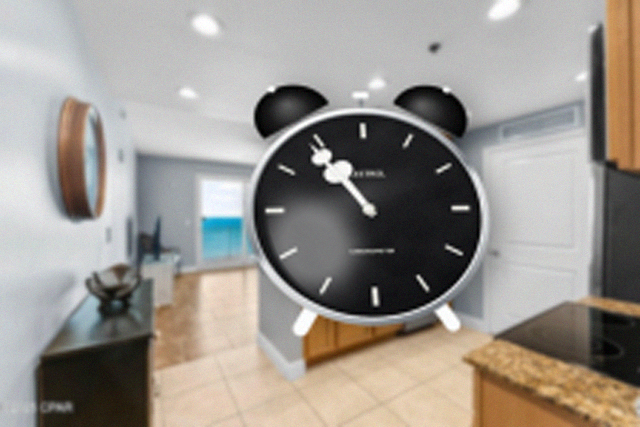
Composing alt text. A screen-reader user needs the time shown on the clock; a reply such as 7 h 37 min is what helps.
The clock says 10 h 54 min
